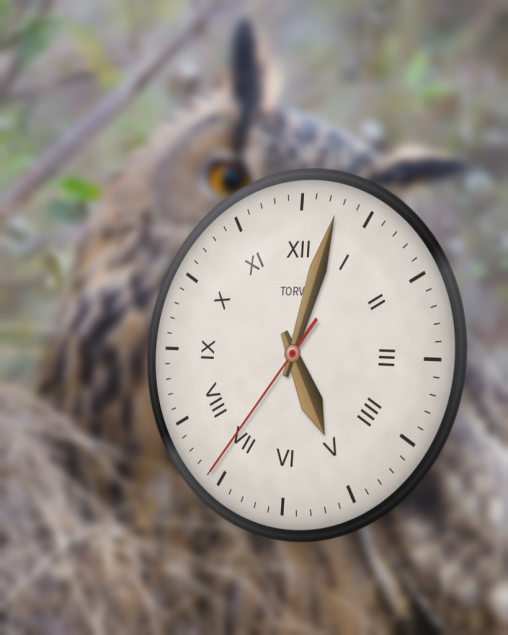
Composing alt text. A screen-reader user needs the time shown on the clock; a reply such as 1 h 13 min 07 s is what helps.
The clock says 5 h 02 min 36 s
